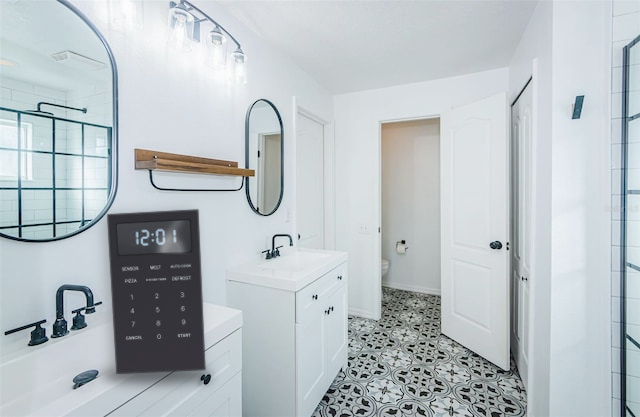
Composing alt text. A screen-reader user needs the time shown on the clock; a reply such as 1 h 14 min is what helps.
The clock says 12 h 01 min
